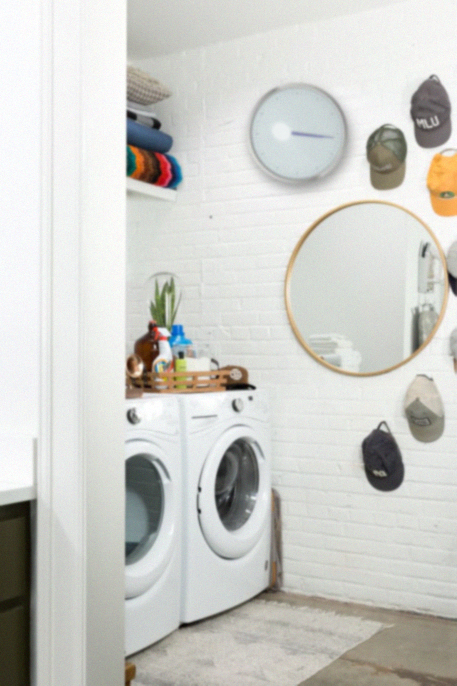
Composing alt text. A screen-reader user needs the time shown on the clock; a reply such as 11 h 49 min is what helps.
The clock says 3 h 16 min
